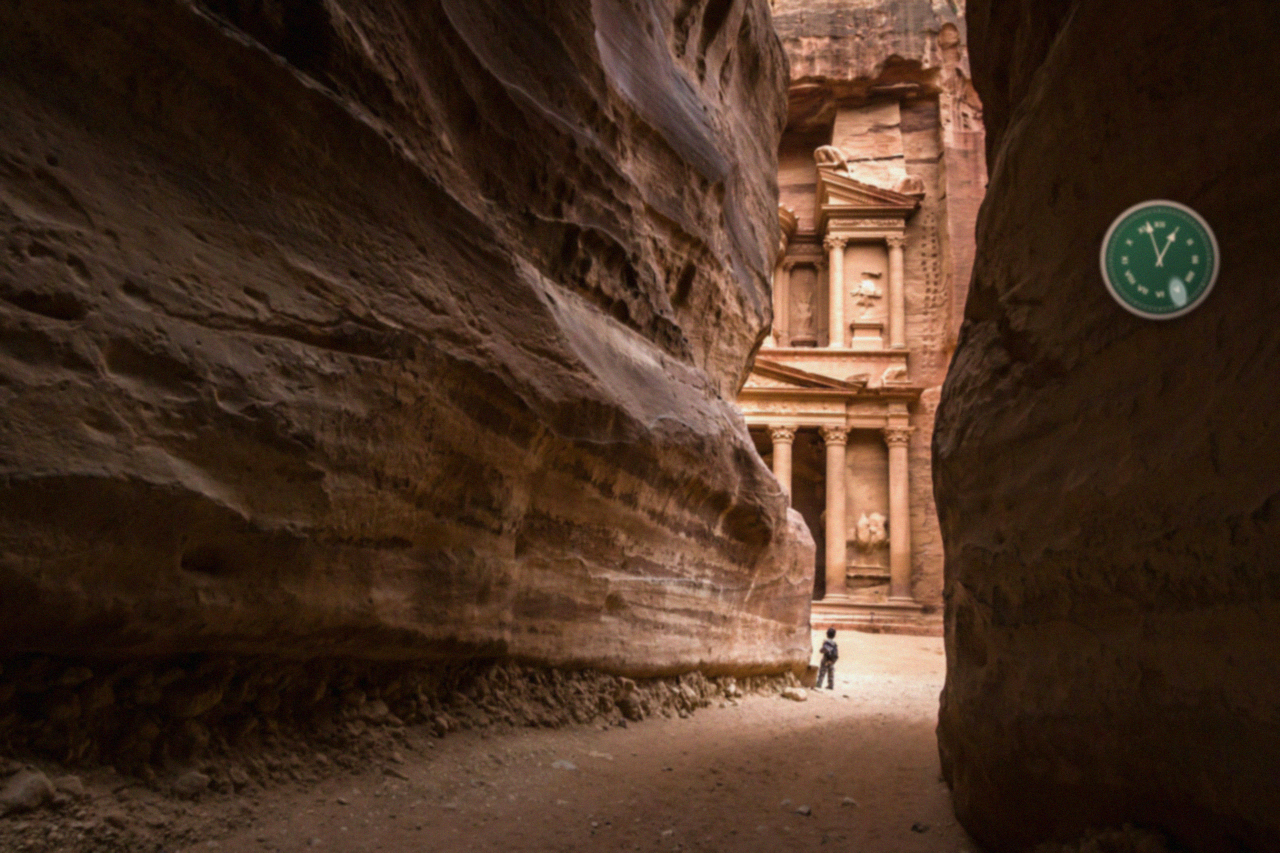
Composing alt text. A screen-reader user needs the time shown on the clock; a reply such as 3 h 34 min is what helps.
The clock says 12 h 57 min
